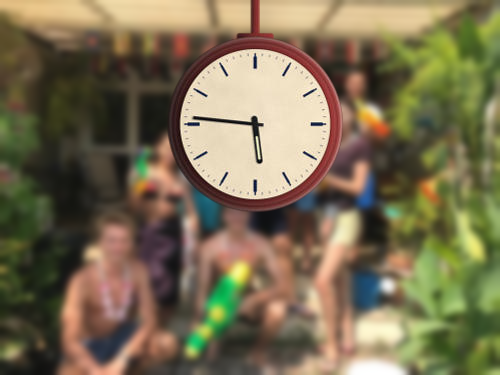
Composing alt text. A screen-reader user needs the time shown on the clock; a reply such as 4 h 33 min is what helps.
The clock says 5 h 46 min
